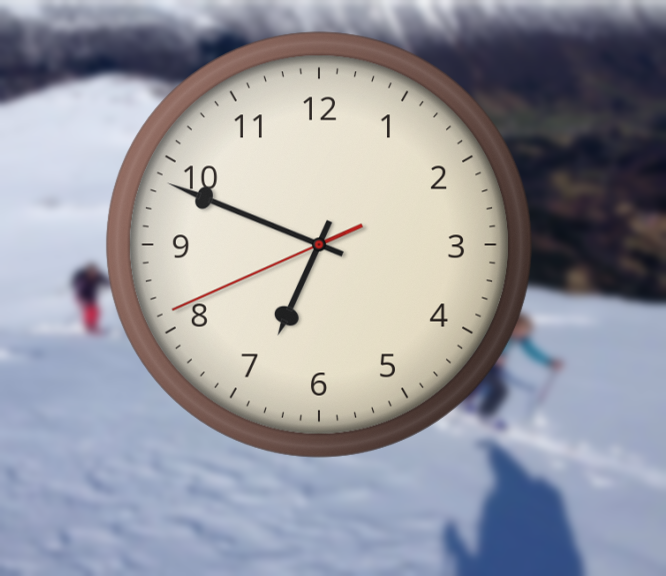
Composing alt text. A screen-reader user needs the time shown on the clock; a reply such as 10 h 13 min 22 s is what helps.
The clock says 6 h 48 min 41 s
